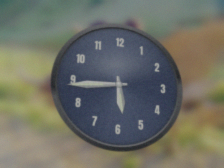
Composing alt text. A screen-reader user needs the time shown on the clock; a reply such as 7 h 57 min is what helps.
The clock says 5 h 44 min
